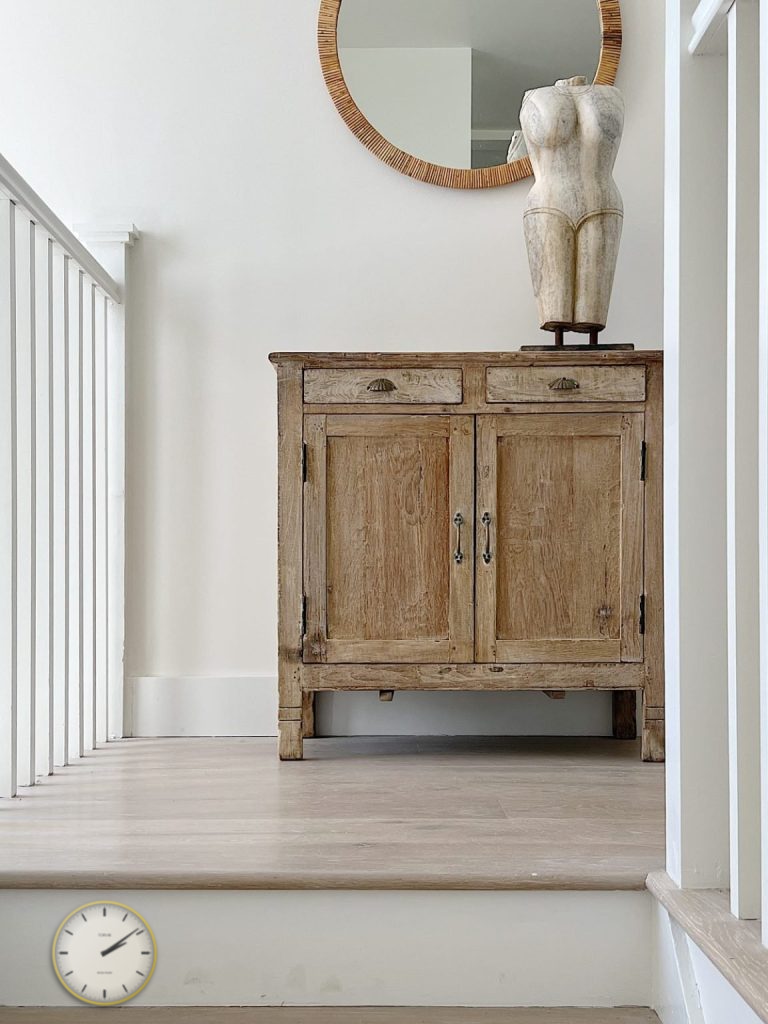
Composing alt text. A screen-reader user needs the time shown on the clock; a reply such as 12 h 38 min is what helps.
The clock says 2 h 09 min
